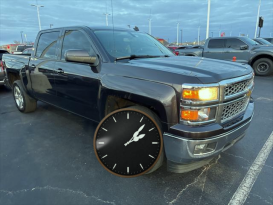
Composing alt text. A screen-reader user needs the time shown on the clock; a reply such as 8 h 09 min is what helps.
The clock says 2 h 07 min
